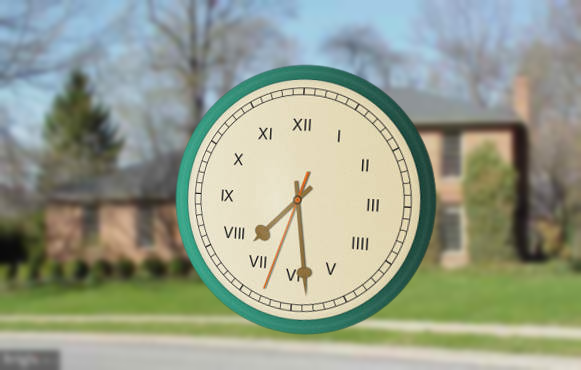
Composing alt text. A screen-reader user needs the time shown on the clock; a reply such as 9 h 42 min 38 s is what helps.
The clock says 7 h 28 min 33 s
